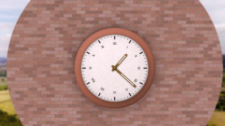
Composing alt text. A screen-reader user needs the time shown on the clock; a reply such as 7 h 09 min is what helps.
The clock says 1 h 22 min
